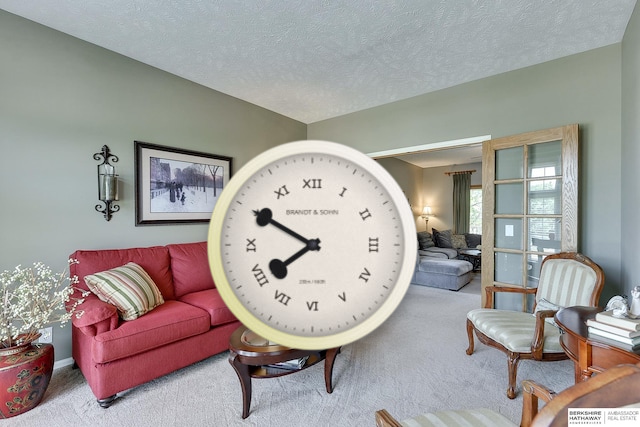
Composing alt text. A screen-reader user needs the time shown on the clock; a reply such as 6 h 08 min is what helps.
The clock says 7 h 50 min
